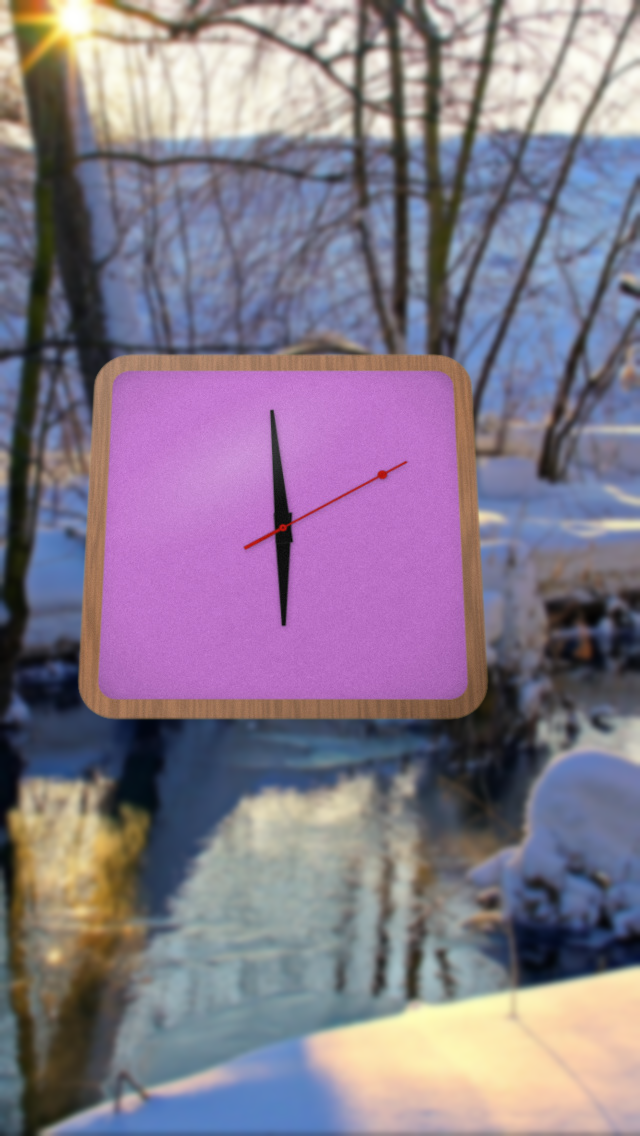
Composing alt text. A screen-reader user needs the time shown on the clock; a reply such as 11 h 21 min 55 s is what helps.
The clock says 5 h 59 min 10 s
